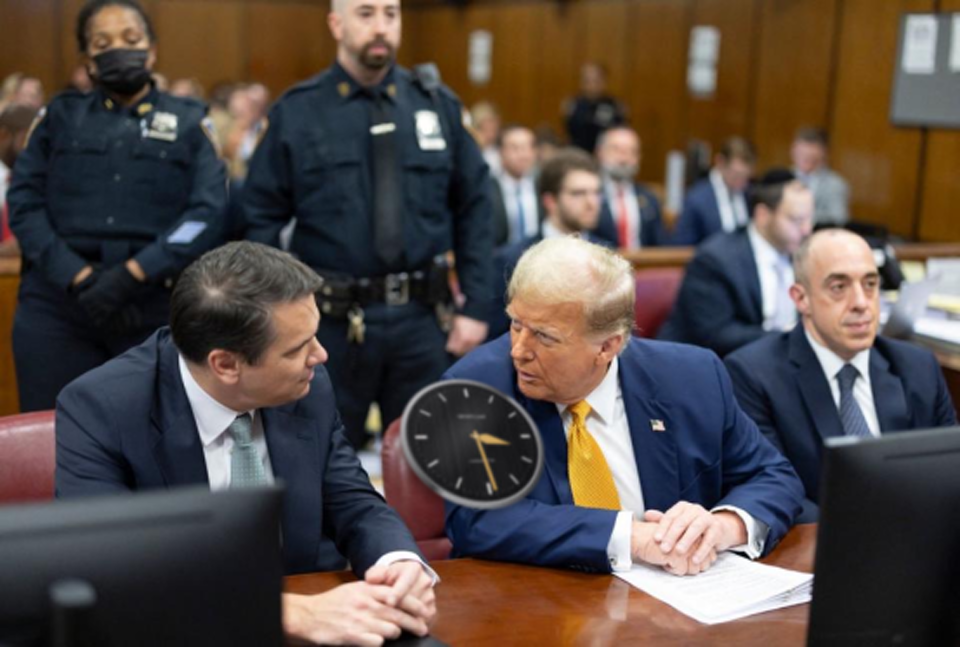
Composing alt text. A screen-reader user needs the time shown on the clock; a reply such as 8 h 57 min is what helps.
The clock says 3 h 29 min
